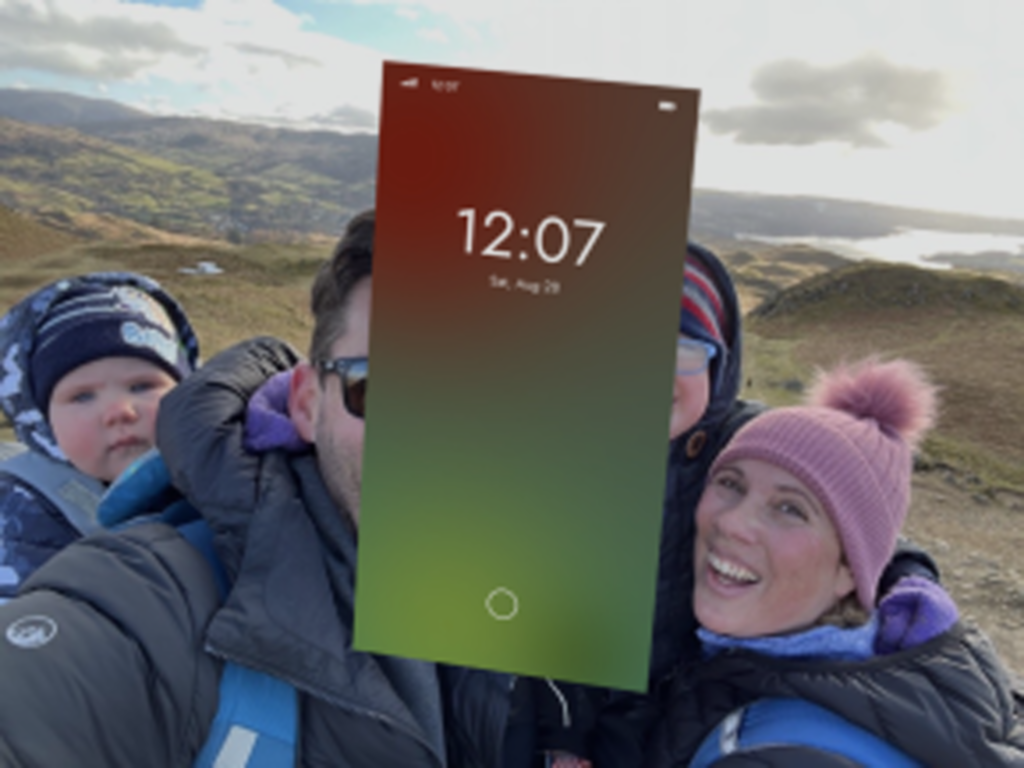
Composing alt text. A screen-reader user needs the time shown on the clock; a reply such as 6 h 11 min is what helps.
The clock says 12 h 07 min
